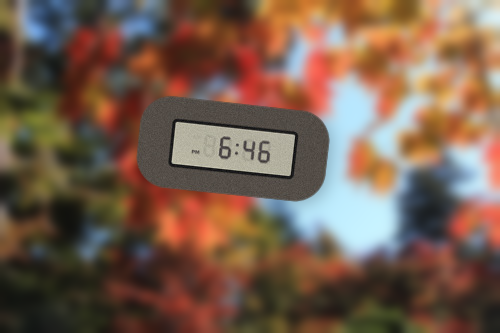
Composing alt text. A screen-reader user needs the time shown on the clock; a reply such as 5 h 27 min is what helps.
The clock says 6 h 46 min
